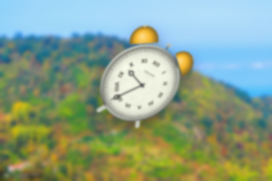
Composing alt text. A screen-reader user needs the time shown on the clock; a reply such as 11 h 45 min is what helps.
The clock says 9 h 36 min
